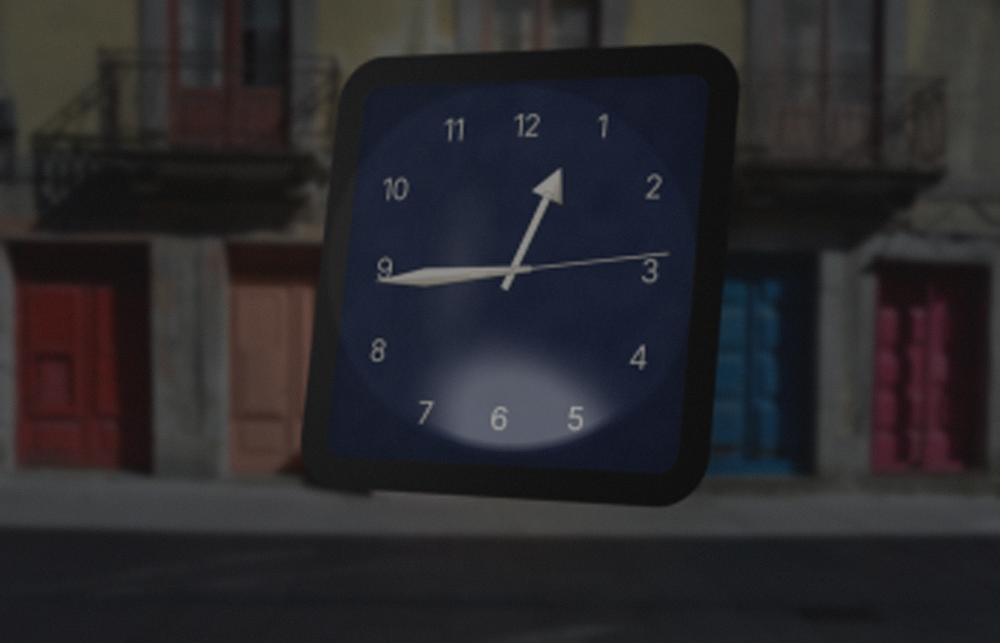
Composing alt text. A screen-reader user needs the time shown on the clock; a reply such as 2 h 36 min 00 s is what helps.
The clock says 12 h 44 min 14 s
